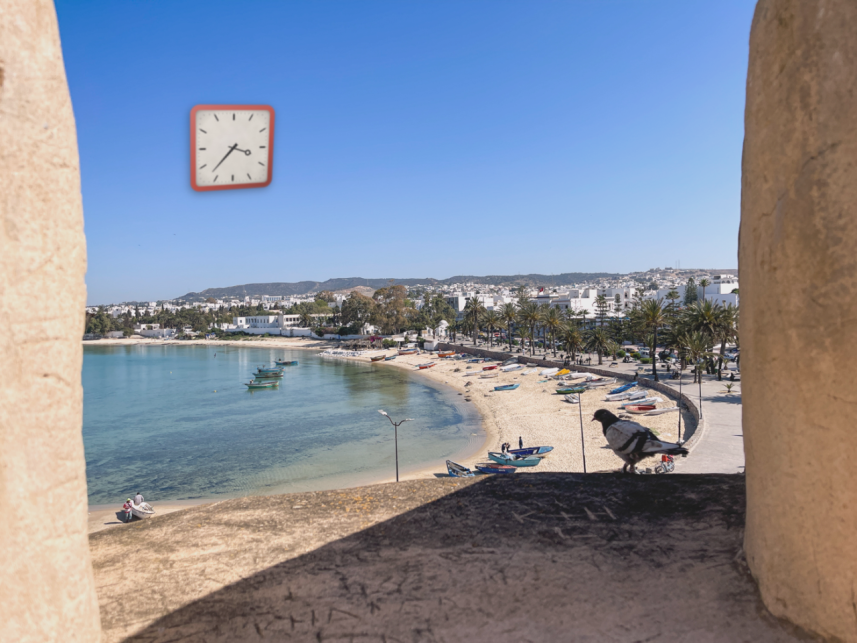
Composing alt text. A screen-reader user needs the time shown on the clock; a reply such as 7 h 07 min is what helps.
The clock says 3 h 37 min
